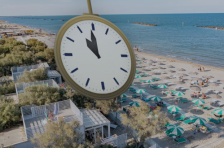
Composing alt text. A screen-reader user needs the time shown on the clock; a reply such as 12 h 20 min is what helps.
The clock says 10 h 59 min
